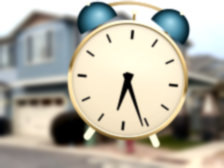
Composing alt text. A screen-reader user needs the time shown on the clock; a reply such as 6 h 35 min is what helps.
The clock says 6 h 26 min
